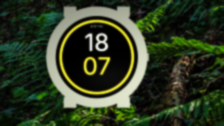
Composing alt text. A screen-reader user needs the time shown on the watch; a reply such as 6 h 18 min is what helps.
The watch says 18 h 07 min
